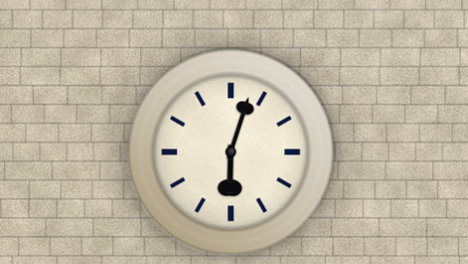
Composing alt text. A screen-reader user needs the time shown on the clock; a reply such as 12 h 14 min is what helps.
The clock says 6 h 03 min
